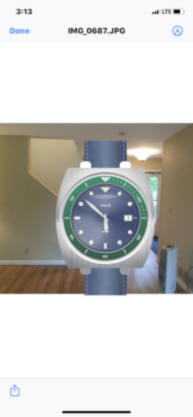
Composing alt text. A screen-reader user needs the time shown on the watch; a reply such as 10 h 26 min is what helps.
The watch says 5 h 52 min
